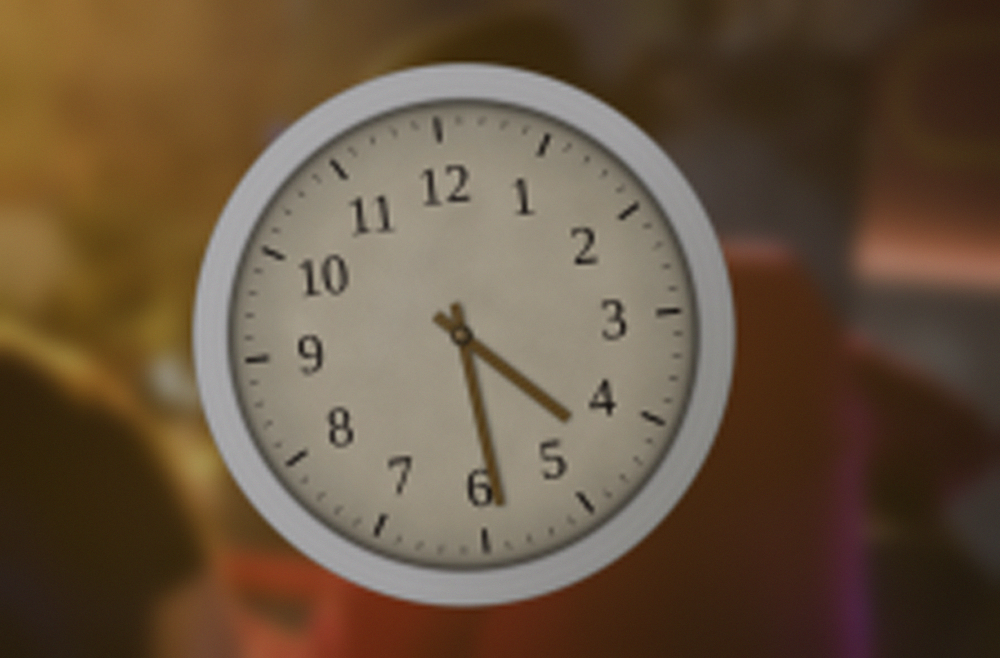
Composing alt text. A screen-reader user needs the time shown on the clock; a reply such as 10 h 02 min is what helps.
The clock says 4 h 29 min
